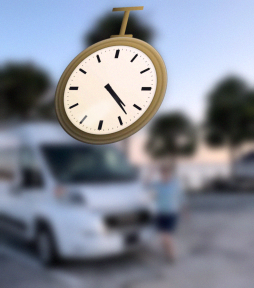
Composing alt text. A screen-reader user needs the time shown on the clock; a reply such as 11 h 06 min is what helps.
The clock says 4 h 23 min
